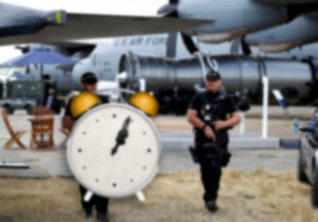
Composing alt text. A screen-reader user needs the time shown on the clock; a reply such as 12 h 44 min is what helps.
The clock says 1 h 04 min
